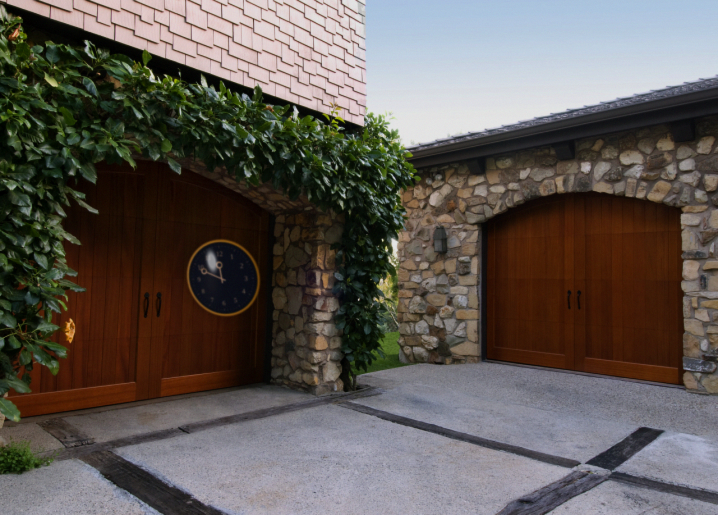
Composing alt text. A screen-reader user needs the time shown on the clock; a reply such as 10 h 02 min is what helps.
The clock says 11 h 49 min
